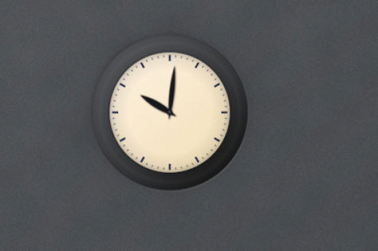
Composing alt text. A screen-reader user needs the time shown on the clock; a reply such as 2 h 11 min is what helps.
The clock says 10 h 01 min
